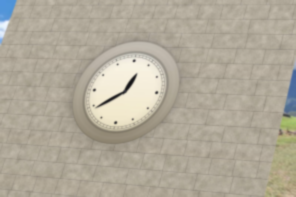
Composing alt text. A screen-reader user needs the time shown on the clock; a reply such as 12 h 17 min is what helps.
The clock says 12 h 39 min
